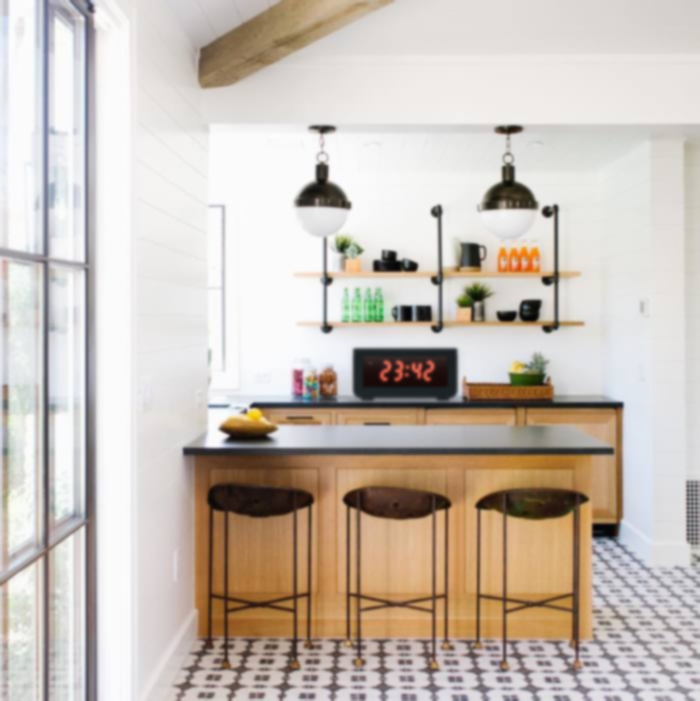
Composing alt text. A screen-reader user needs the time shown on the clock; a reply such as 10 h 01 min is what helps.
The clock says 23 h 42 min
